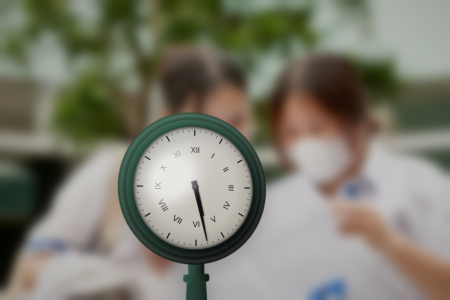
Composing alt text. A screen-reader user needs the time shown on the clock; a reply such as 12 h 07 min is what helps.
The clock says 5 h 28 min
